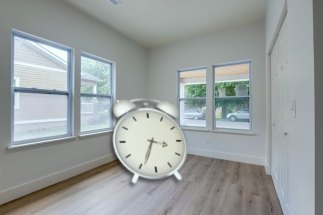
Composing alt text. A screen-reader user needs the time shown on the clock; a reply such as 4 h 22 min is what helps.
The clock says 3 h 34 min
